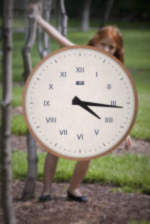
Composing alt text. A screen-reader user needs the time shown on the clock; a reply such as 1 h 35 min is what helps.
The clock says 4 h 16 min
